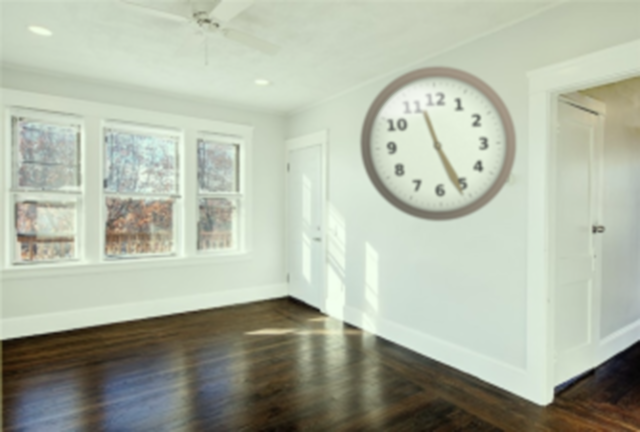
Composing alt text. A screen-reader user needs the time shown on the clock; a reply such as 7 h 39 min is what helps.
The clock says 11 h 26 min
